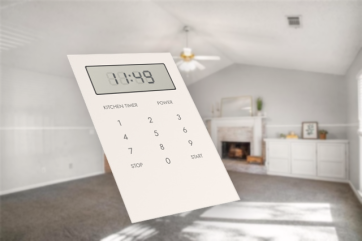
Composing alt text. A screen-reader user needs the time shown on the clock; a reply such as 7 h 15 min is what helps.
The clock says 11 h 49 min
